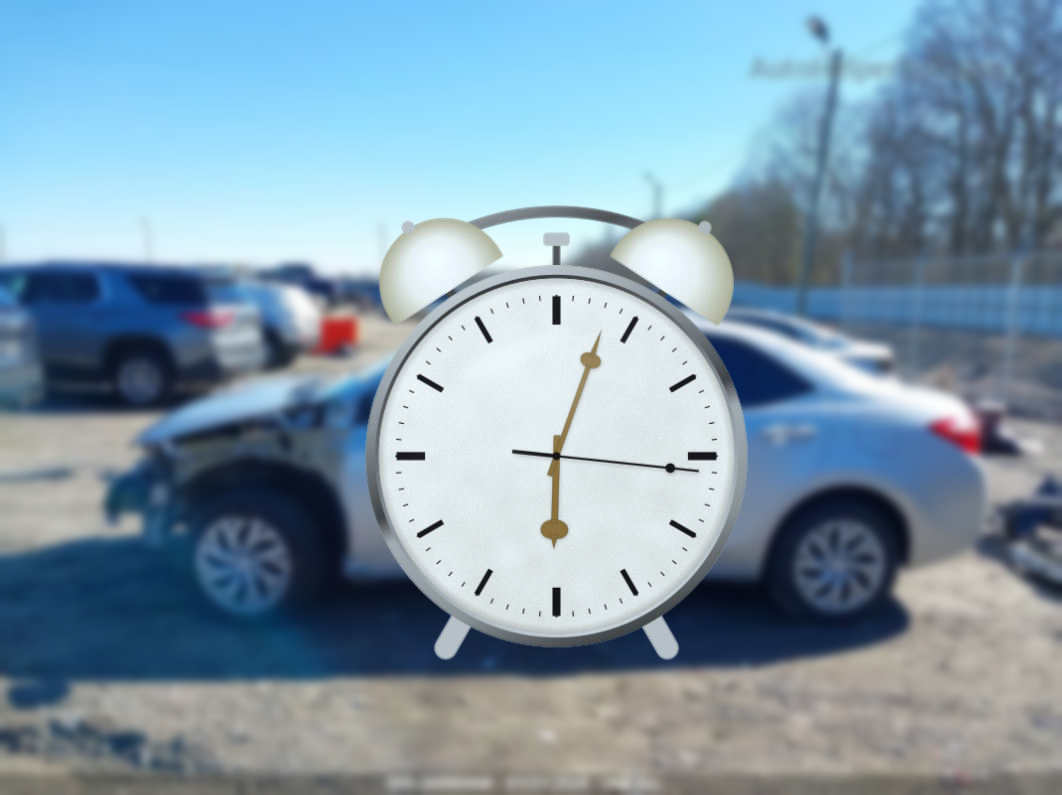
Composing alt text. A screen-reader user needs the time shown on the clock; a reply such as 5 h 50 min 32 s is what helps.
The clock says 6 h 03 min 16 s
